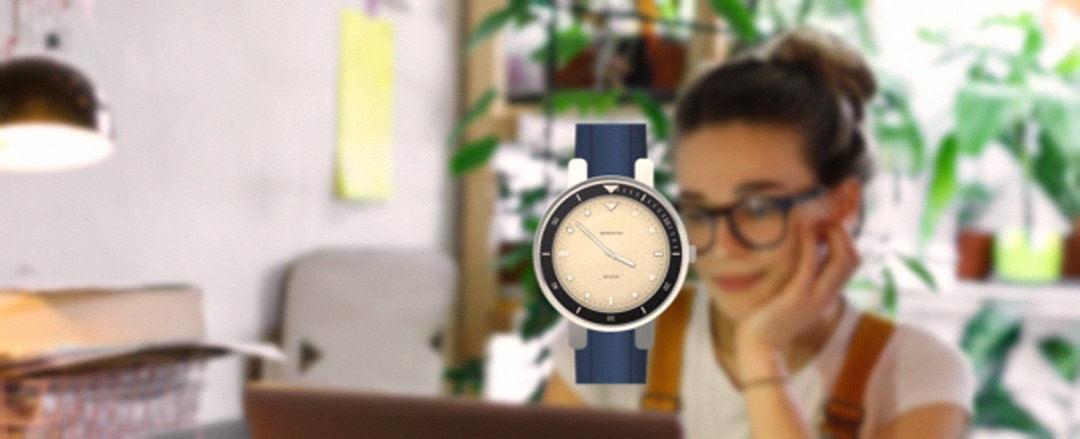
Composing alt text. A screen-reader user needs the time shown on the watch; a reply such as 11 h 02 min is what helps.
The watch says 3 h 52 min
